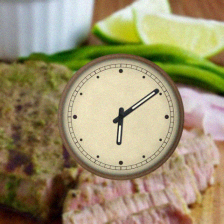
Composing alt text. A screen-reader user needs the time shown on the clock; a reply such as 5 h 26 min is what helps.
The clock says 6 h 09 min
